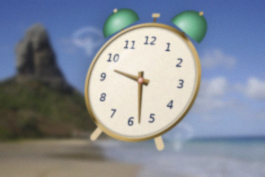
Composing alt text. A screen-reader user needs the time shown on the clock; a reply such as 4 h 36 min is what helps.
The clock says 9 h 28 min
